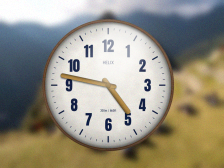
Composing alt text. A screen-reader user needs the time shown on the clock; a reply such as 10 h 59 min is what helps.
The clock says 4 h 47 min
